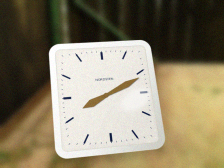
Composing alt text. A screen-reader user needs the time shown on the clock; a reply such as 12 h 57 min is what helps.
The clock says 8 h 11 min
